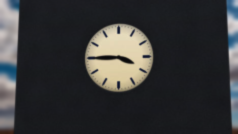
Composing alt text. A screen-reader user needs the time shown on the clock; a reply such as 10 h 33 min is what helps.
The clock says 3 h 45 min
